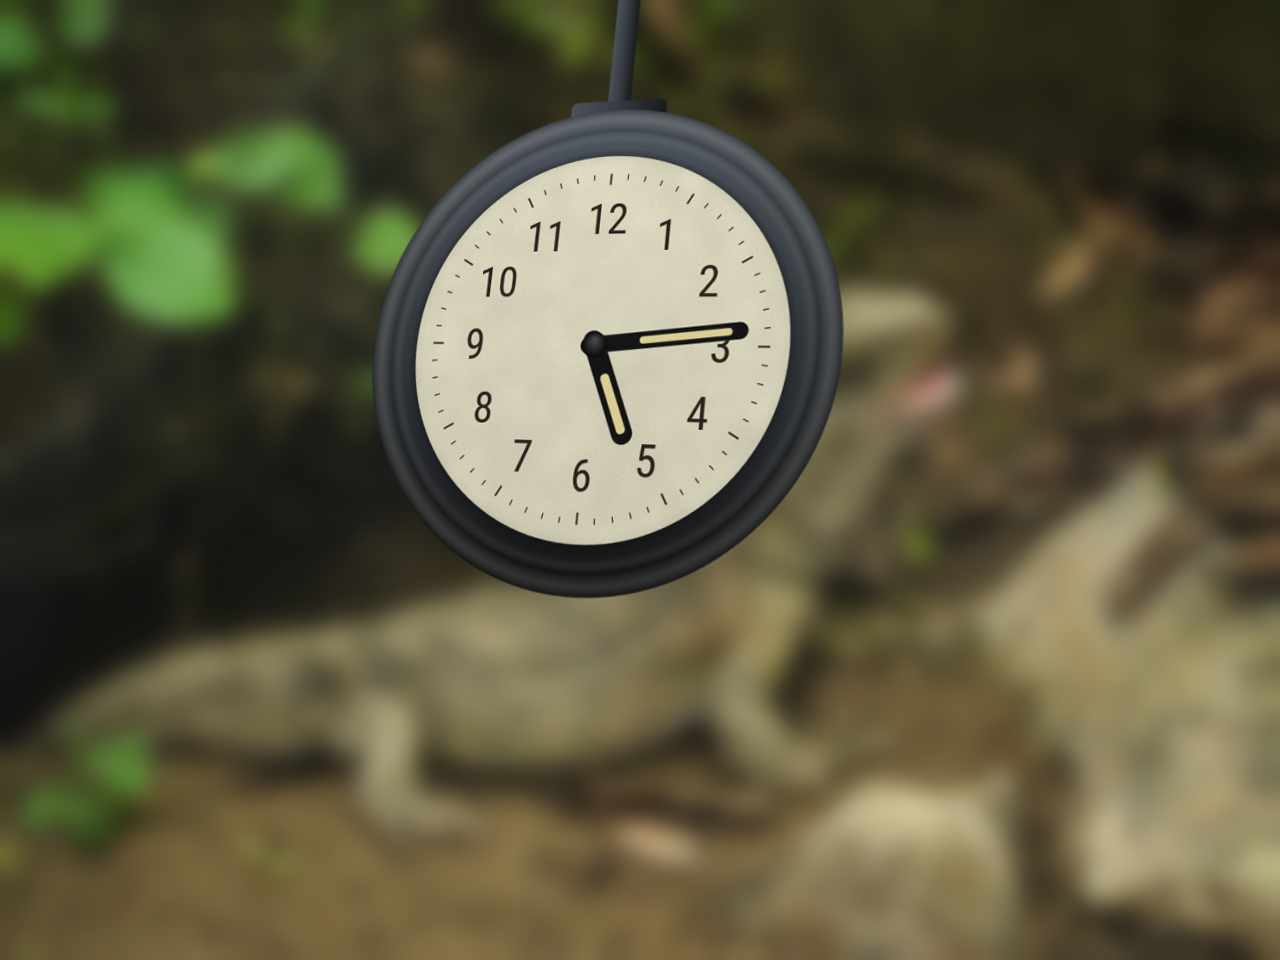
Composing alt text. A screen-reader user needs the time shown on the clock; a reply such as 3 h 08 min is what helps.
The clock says 5 h 14 min
